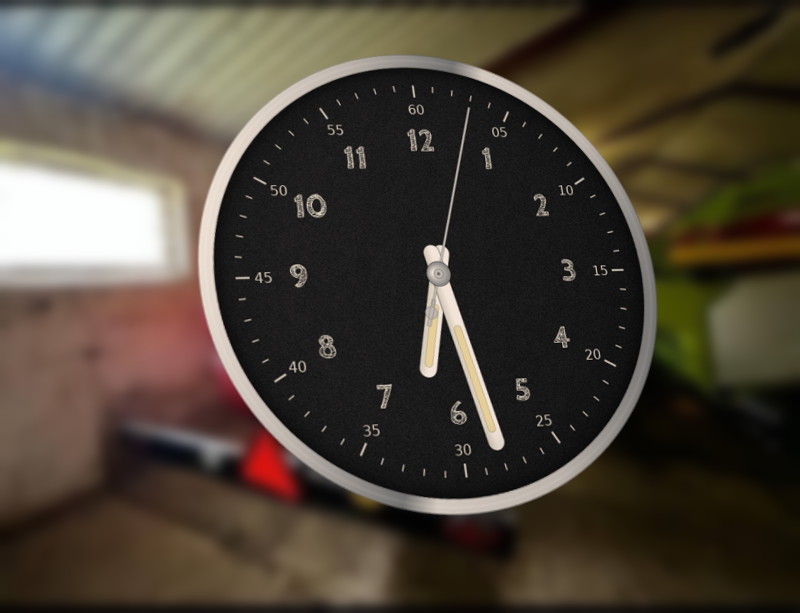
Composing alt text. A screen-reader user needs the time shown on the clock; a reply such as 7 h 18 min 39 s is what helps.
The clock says 6 h 28 min 03 s
